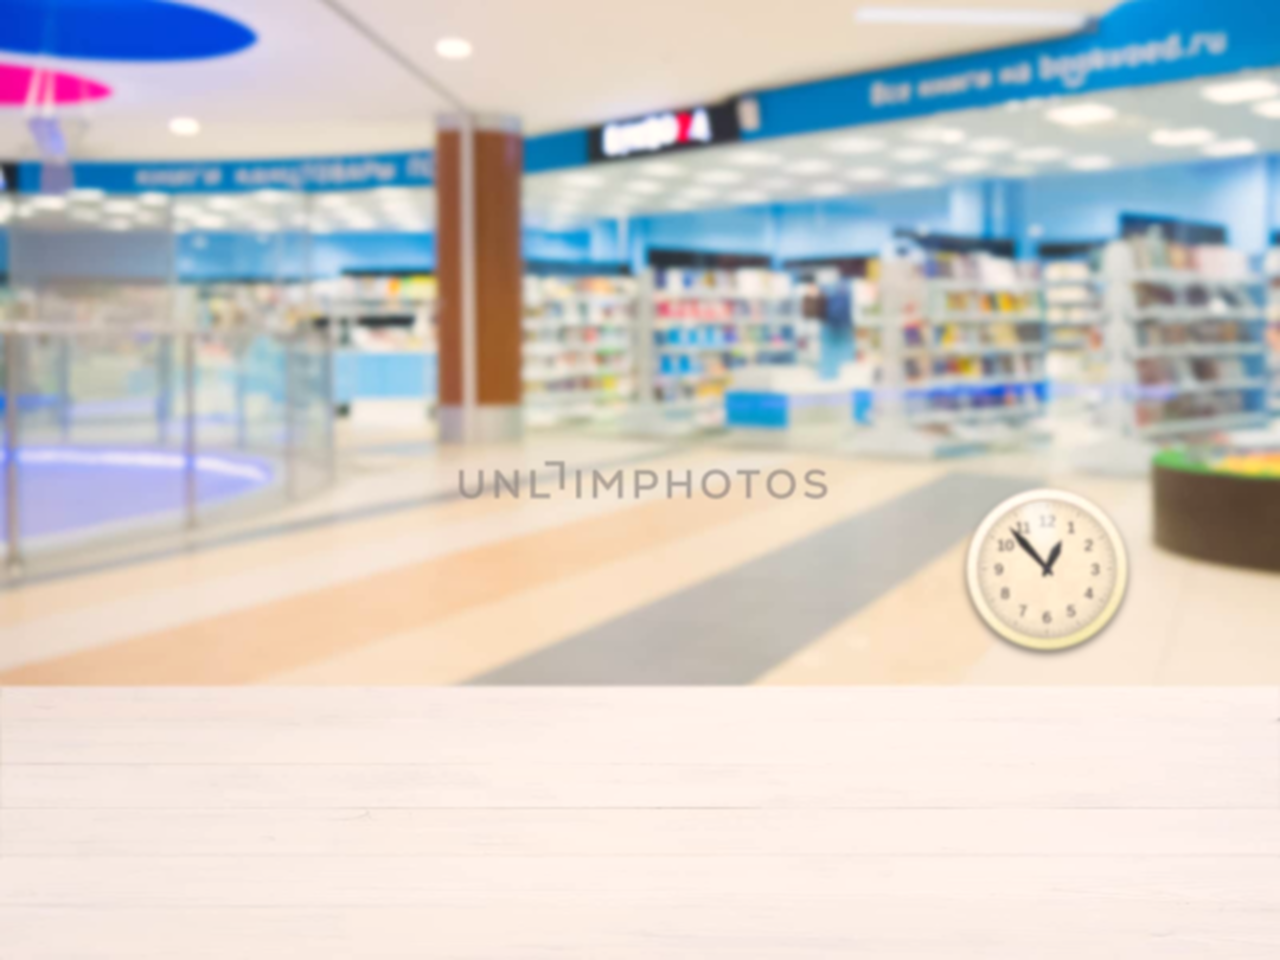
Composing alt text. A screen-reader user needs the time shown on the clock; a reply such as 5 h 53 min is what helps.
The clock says 12 h 53 min
